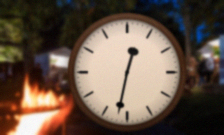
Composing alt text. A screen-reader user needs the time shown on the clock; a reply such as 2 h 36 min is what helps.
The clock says 12 h 32 min
